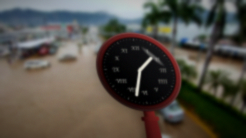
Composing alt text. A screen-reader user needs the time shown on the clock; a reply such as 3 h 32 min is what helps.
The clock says 1 h 33 min
